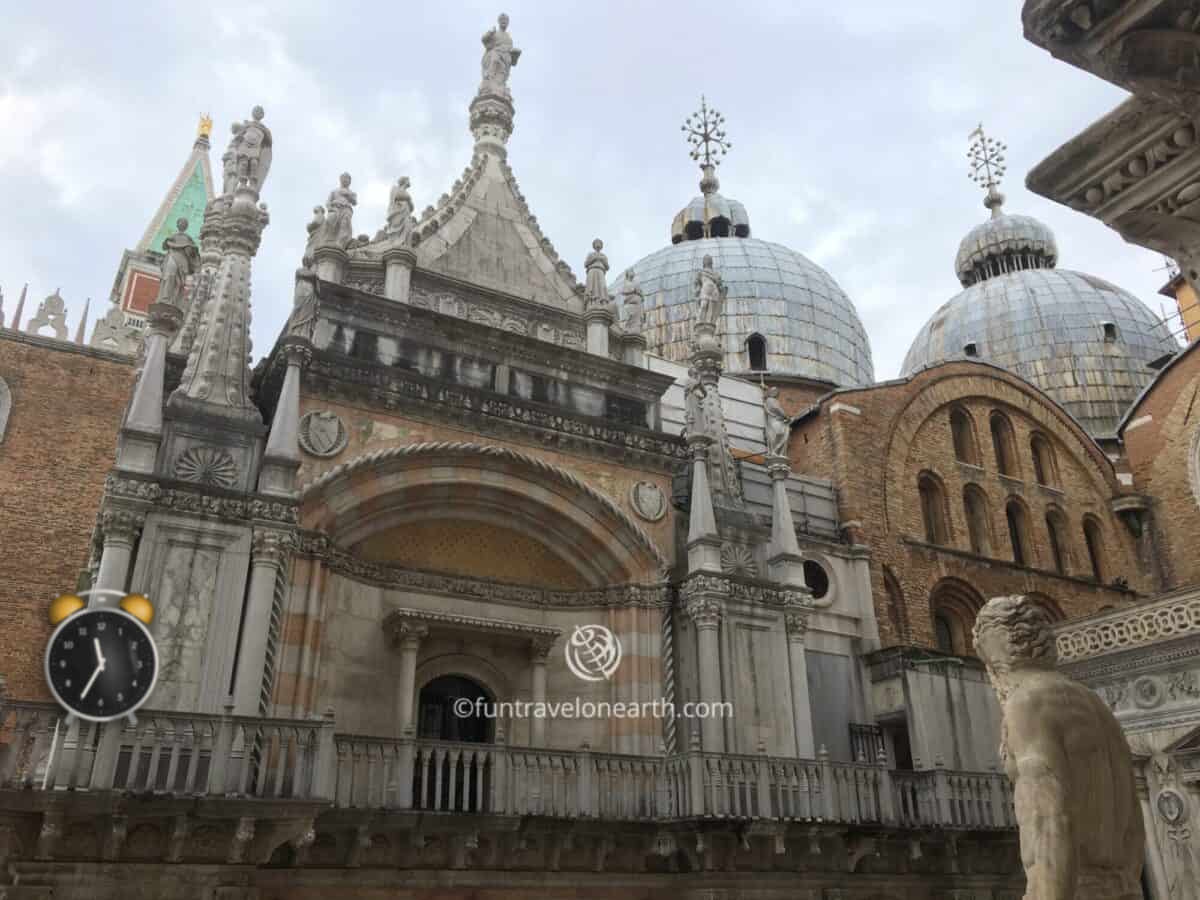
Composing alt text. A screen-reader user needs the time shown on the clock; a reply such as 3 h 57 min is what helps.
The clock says 11 h 35 min
